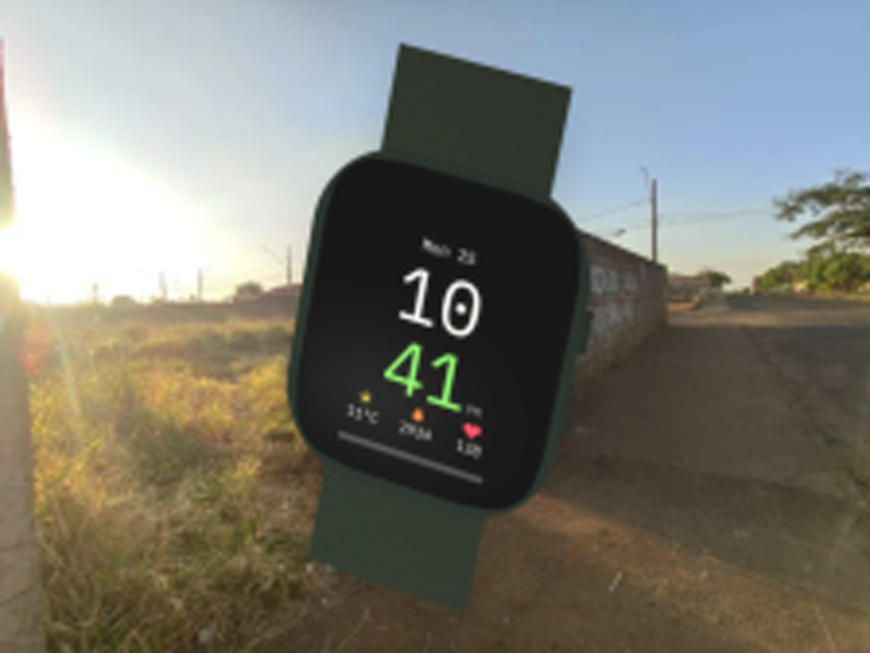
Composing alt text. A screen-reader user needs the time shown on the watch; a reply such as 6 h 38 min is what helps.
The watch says 10 h 41 min
